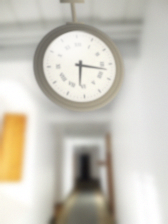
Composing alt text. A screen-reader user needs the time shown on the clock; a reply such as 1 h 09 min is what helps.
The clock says 6 h 17 min
